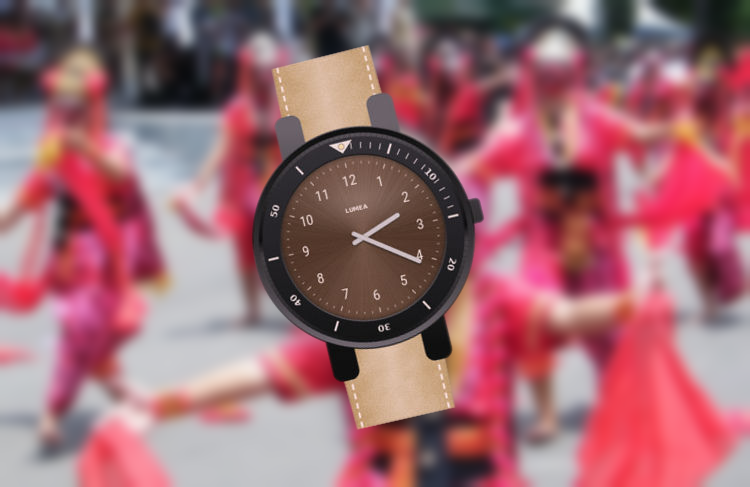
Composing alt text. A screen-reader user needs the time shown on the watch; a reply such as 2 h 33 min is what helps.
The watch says 2 h 21 min
